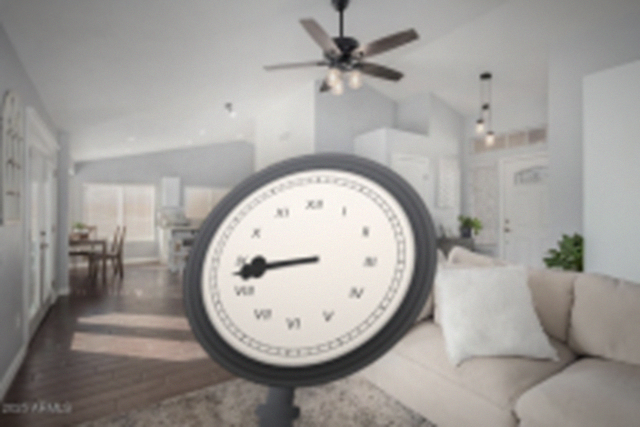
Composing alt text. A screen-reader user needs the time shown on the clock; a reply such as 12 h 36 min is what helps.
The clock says 8 h 43 min
